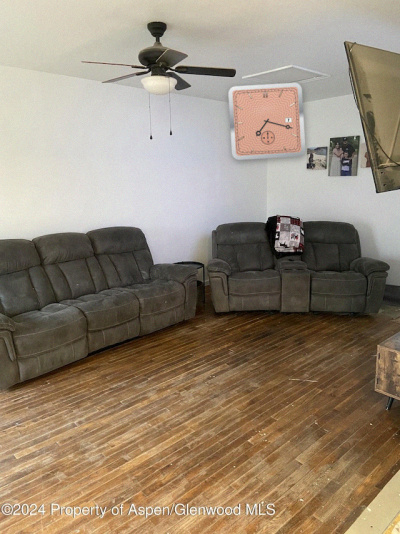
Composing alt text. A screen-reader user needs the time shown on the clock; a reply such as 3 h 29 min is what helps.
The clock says 7 h 18 min
